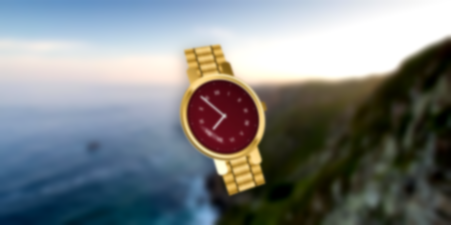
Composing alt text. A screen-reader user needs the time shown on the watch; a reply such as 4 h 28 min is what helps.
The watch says 7 h 54 min
